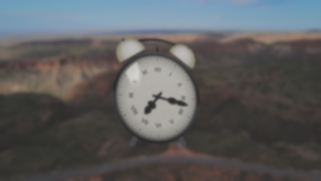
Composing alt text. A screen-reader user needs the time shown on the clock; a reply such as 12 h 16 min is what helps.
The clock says 7 h 17 min
